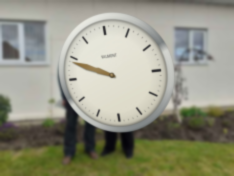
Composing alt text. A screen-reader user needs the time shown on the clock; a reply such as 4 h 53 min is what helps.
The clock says 9 h 49 min
